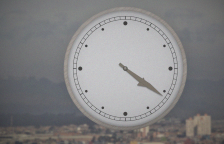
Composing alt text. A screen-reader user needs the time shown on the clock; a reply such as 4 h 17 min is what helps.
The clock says 4 h 21 min
